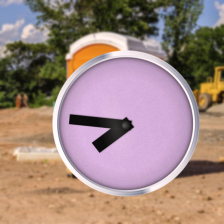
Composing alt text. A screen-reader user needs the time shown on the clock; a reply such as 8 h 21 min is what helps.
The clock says 7 h 46 min
